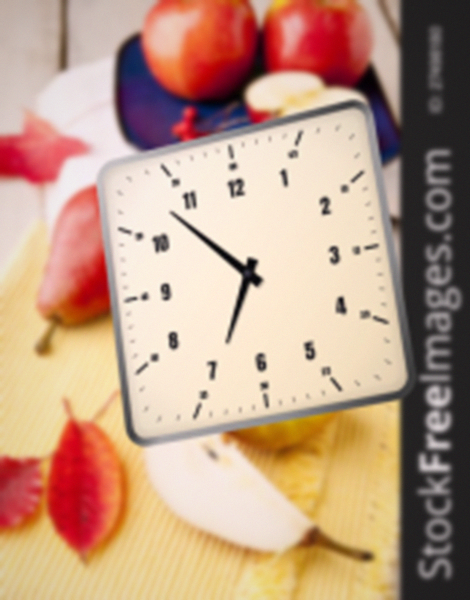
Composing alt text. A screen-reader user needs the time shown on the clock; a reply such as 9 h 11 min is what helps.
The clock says 6 h 53 min
